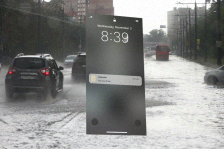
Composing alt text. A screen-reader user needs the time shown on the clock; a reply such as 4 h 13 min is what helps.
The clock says 8 h 39 min
